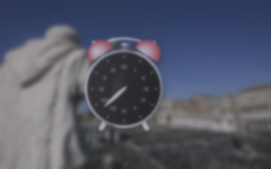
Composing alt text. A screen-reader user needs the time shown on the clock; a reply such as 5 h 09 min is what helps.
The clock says 7 h 38 min
